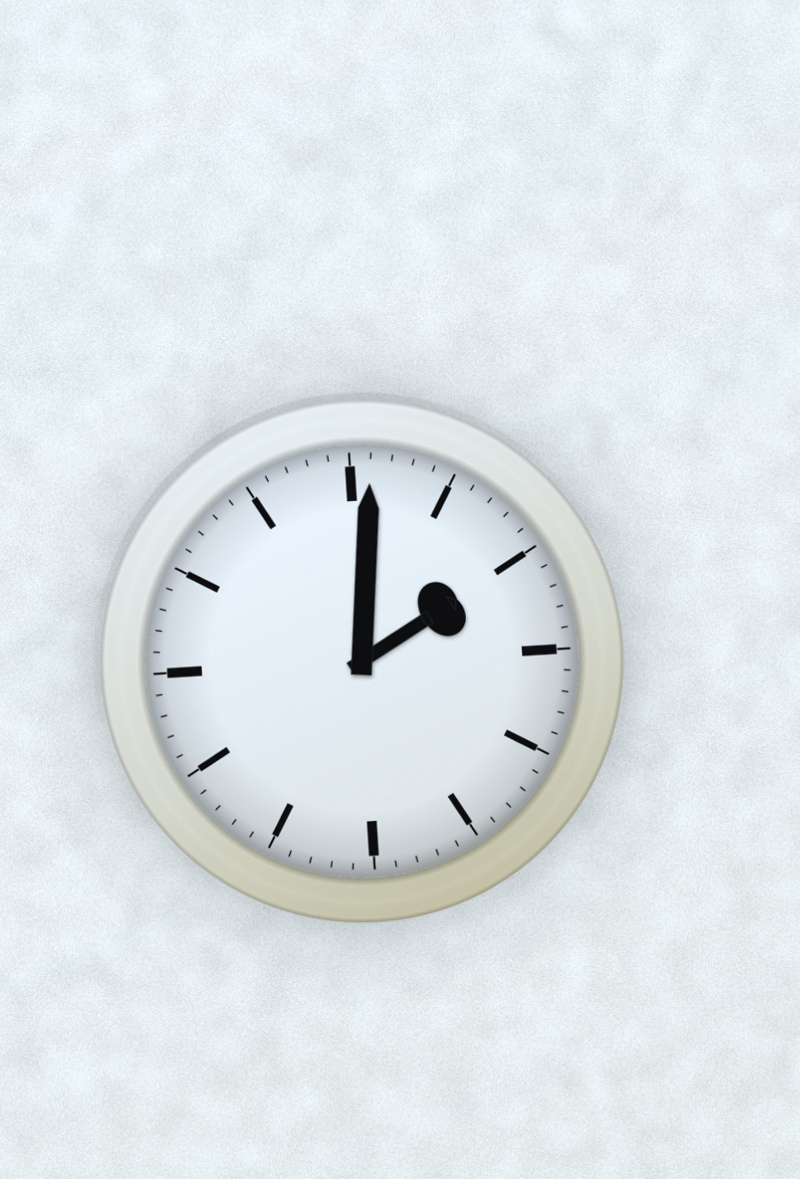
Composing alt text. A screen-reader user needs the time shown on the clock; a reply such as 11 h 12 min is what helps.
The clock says 2 h 01 min
